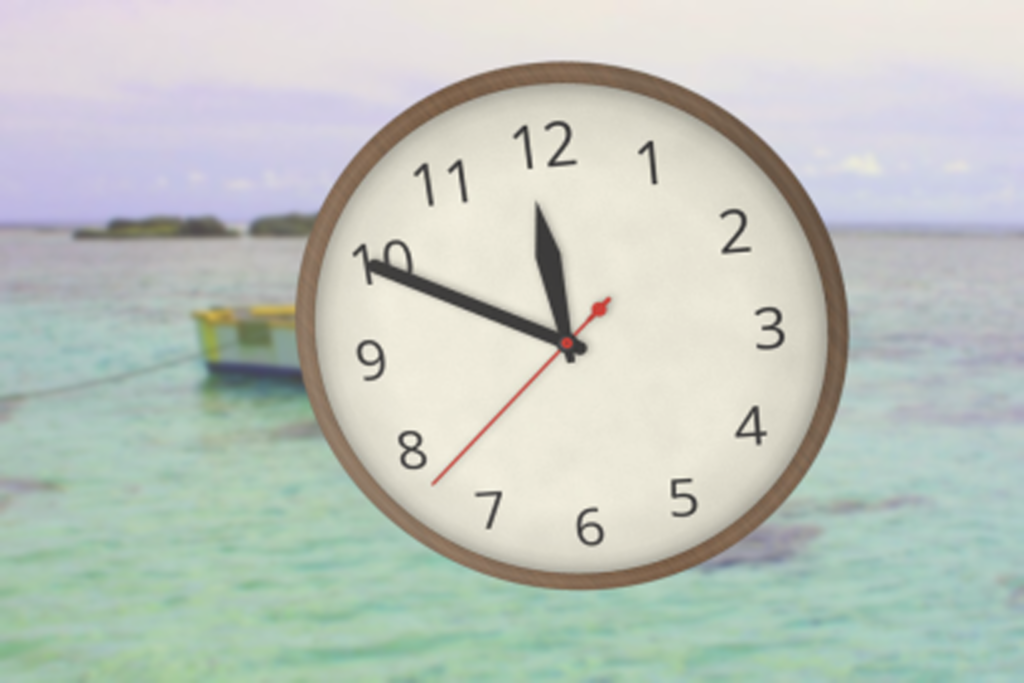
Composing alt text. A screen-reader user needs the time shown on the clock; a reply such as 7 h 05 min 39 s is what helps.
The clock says 11 h 49 min 38 s
